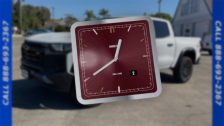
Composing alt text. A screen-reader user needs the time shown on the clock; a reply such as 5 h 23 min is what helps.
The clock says 12 h 40 min
